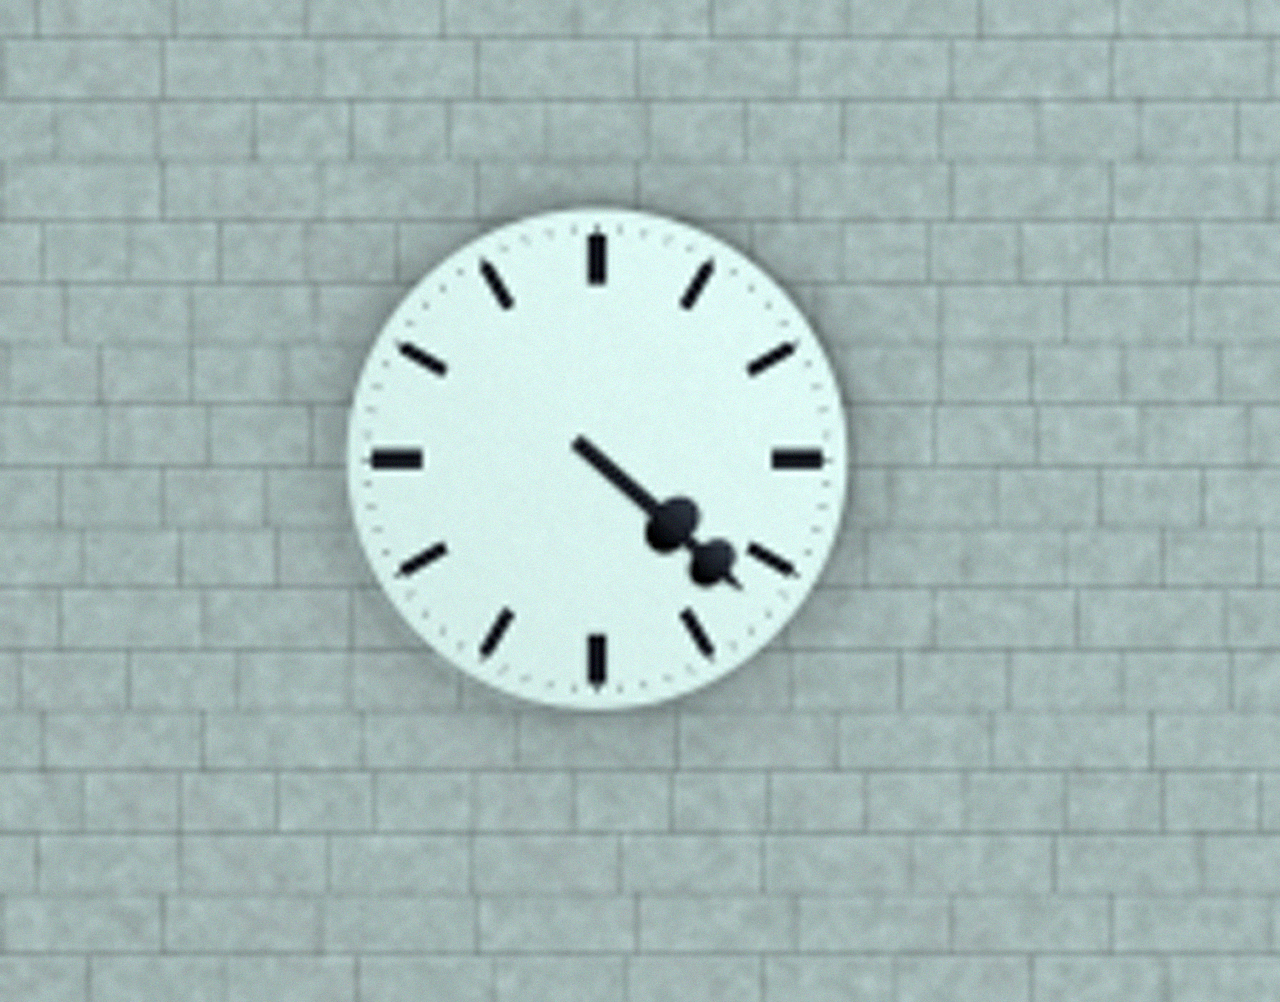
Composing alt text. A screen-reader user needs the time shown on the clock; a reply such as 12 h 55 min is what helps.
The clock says 4 h 22 min
